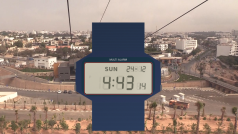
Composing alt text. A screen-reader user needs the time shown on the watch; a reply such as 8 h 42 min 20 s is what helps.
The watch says 4 h 43 min 14 s
